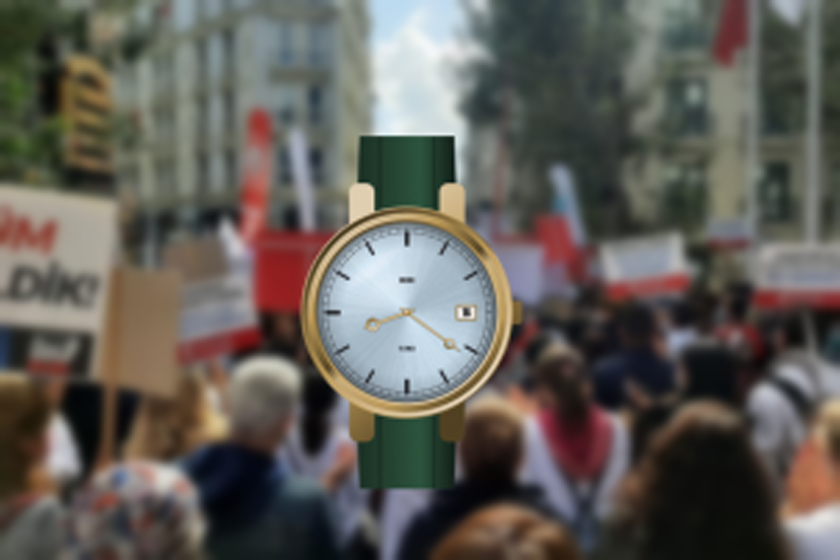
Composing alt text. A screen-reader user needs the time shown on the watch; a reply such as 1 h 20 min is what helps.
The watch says 8 h 21 min
